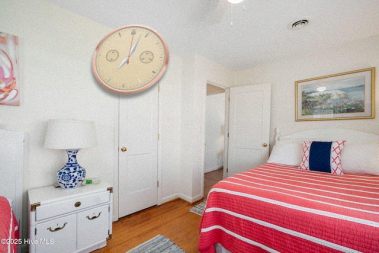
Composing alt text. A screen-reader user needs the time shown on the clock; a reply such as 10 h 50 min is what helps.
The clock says 7 h 03 min
